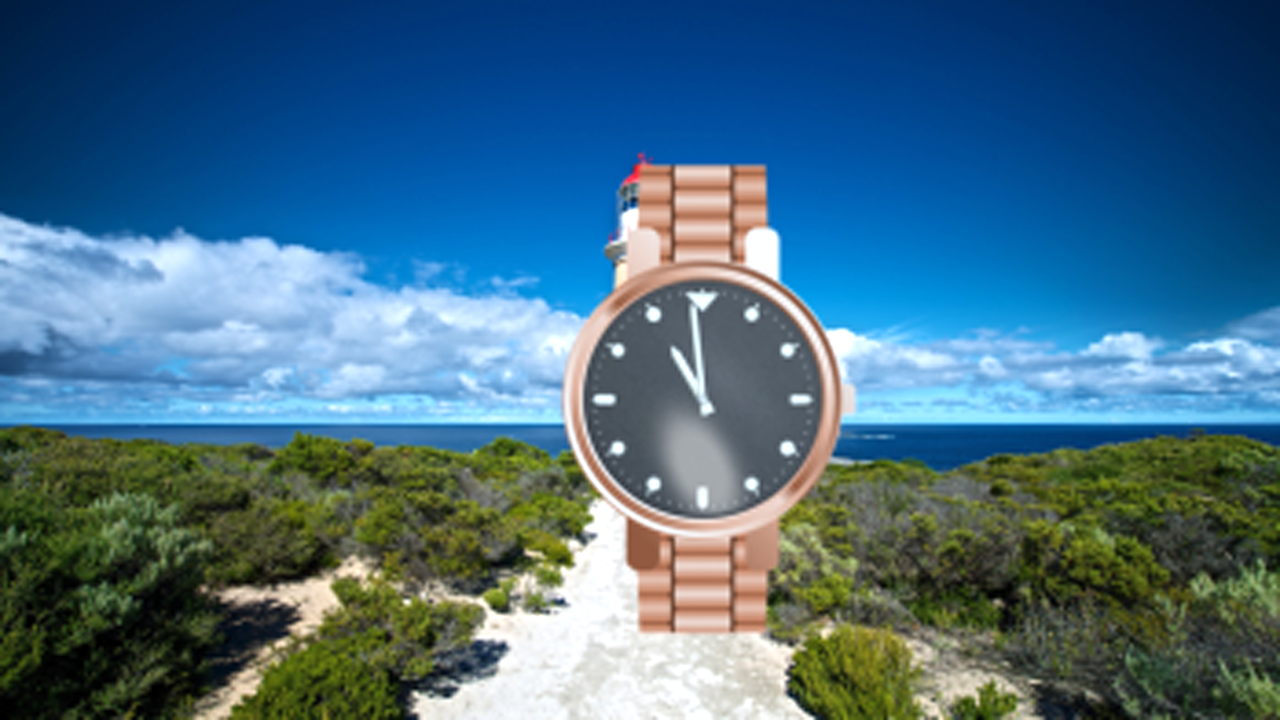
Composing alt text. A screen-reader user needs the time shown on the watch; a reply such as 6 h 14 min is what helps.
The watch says 10 h 59 min
